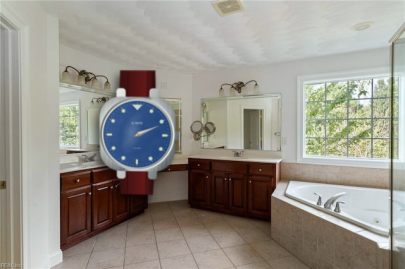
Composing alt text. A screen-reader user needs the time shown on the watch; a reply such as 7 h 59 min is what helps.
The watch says 2 h 11 min
